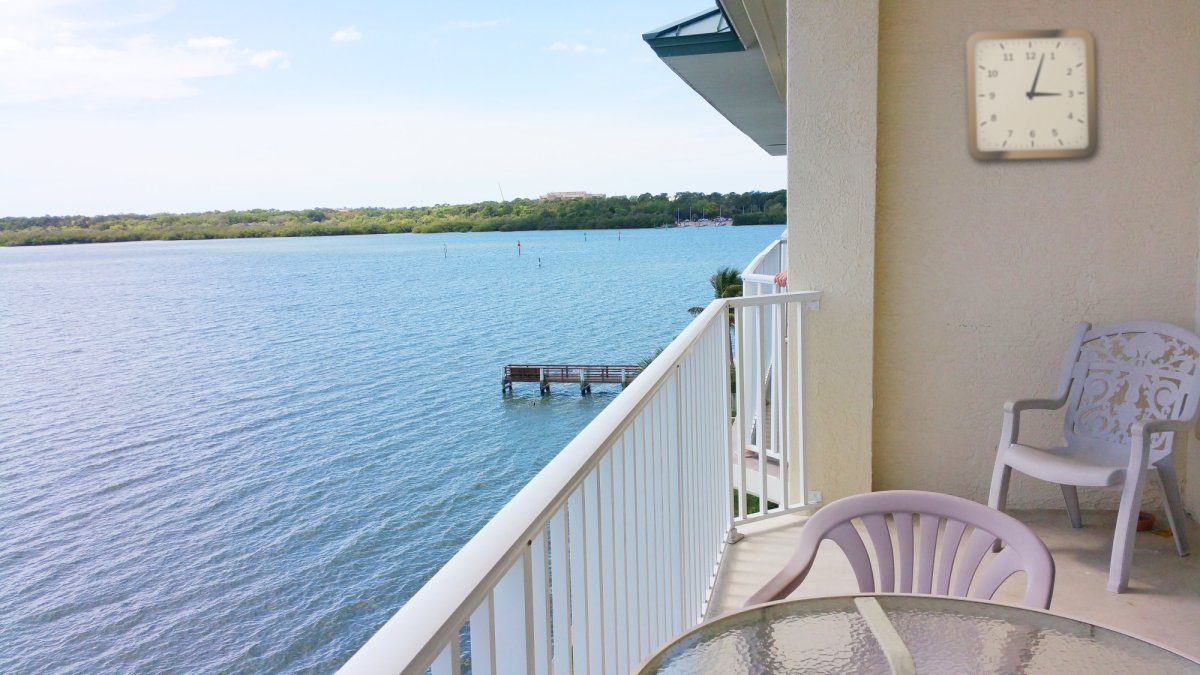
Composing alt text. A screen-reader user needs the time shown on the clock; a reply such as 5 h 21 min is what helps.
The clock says 3 h 03 min
